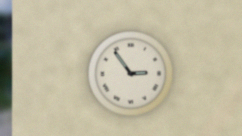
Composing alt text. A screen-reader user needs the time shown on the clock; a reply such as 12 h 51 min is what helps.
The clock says 2 h 54 min
